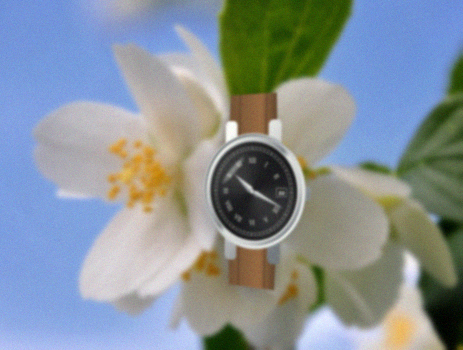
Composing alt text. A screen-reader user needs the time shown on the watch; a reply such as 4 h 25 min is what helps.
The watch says 10 h 19 min
